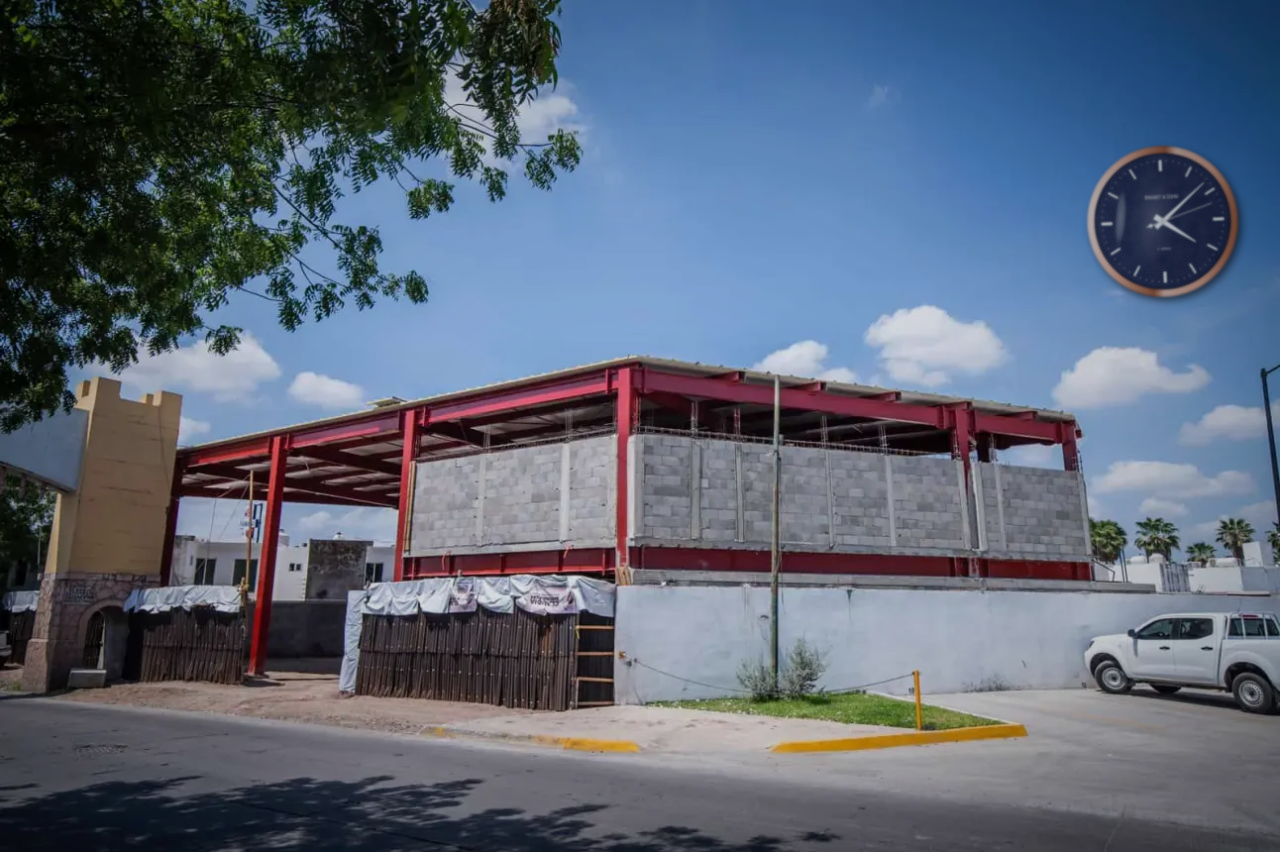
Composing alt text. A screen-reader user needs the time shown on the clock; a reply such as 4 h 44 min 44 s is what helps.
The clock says 4 h 08 min 12 s
